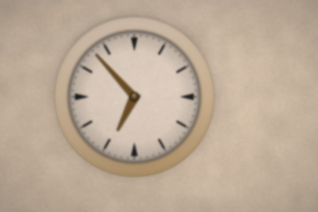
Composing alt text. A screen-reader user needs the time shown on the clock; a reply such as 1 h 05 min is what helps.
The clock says 6 h 53 min
